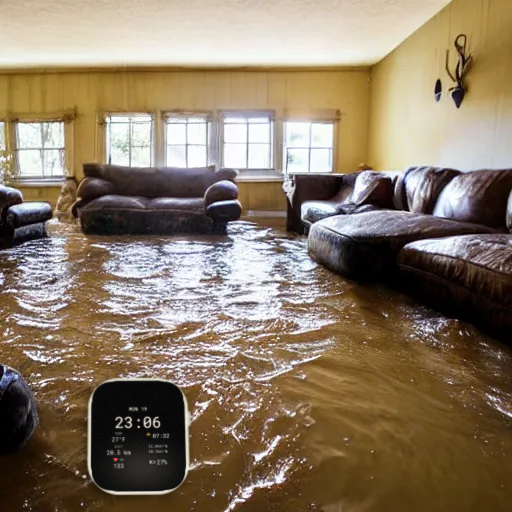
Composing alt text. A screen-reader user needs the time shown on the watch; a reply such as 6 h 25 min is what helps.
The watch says 23 h 06 min
